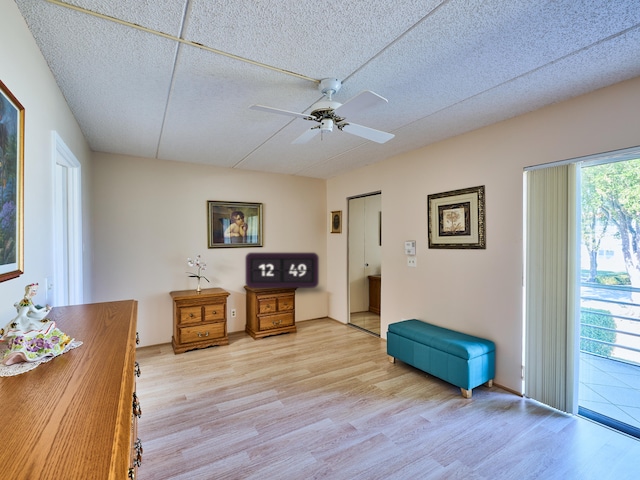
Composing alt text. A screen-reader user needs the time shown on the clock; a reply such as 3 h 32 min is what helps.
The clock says 12 h 49 min
